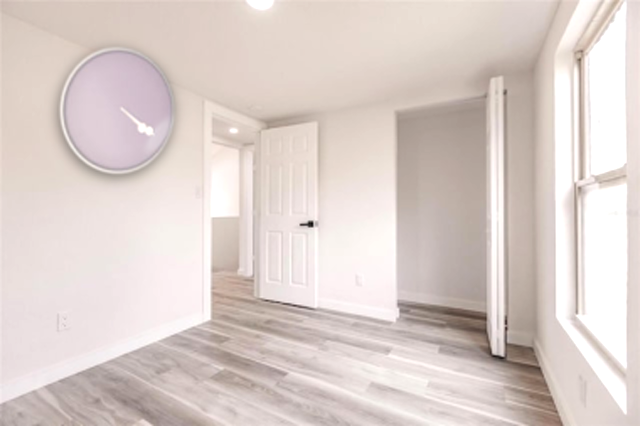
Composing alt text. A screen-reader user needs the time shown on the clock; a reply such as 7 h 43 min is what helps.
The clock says 4 h 21 min
